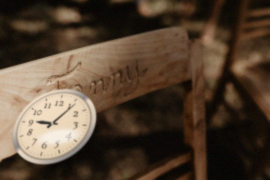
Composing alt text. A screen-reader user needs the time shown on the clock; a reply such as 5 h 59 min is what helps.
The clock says 9 h 06 min
